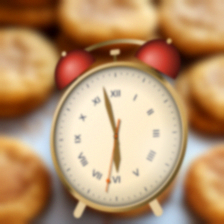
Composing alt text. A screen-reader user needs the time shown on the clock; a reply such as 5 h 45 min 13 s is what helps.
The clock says 5 h 57 min 32 s
